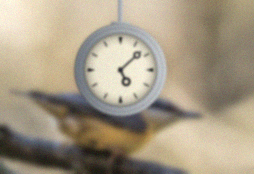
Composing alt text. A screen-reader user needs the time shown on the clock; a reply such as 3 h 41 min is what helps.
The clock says 5 h 08 min
